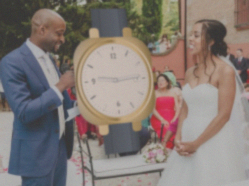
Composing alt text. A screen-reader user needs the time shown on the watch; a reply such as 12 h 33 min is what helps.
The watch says 9 h 14 min
